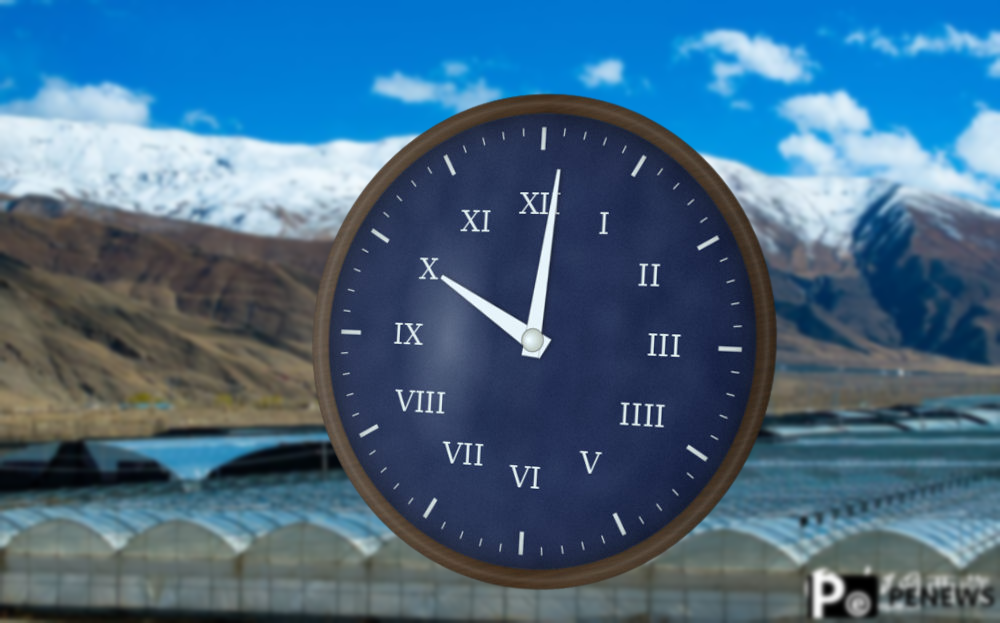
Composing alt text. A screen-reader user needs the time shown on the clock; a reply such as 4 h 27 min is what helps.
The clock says 10 h 01 min
